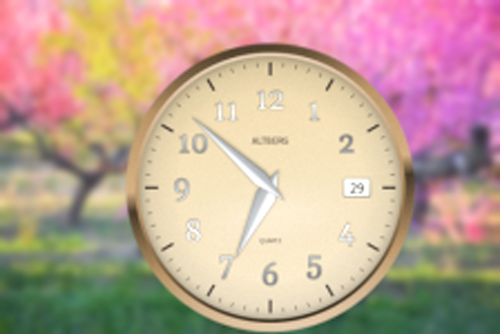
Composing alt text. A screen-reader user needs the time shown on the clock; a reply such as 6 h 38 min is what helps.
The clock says 6 h 52 min
